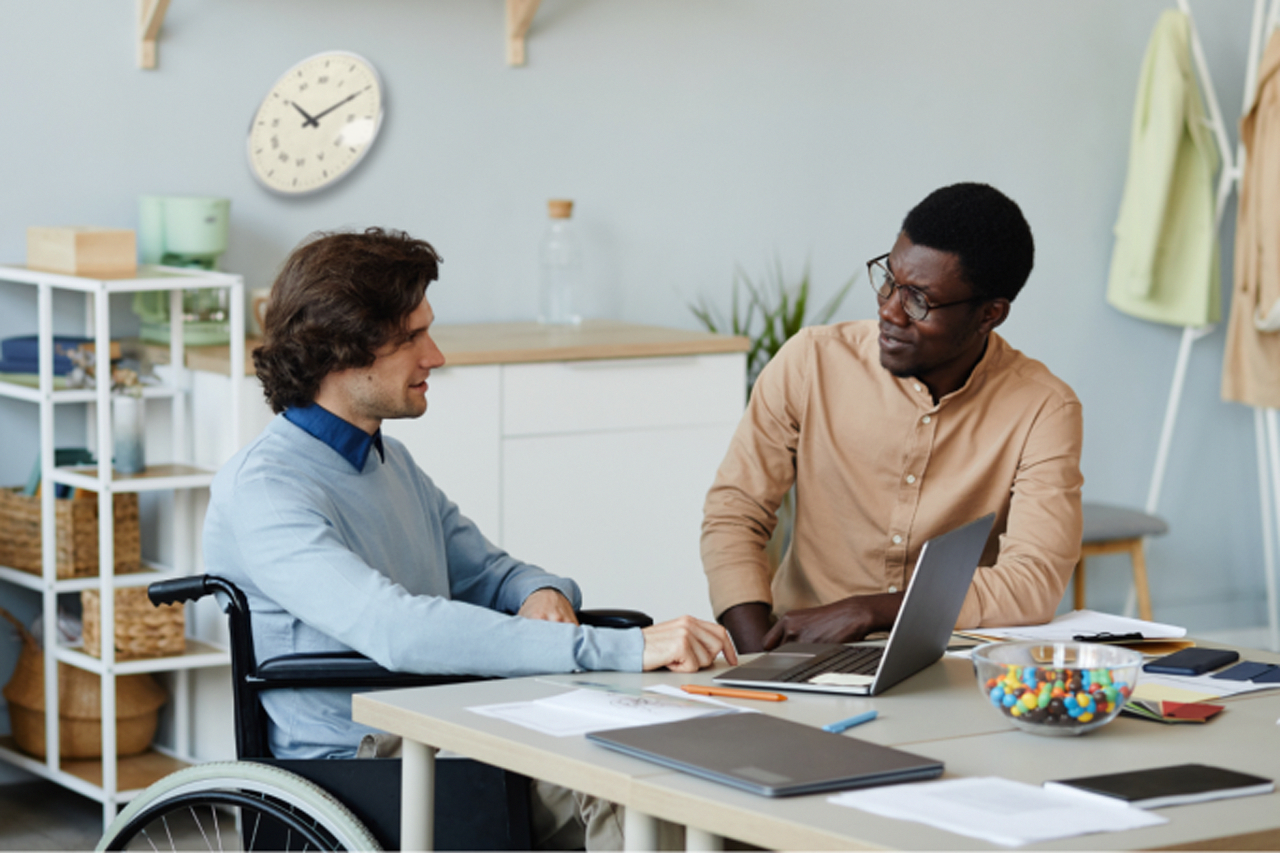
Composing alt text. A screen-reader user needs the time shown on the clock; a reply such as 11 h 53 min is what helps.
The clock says 10 h 10 min
